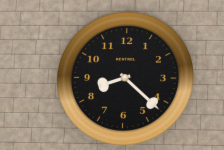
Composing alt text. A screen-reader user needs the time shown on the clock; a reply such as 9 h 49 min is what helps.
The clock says 8 h 22 min
